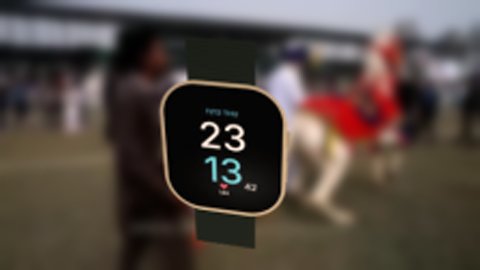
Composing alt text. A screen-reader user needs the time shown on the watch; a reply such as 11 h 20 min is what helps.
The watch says 23 h 13 min
